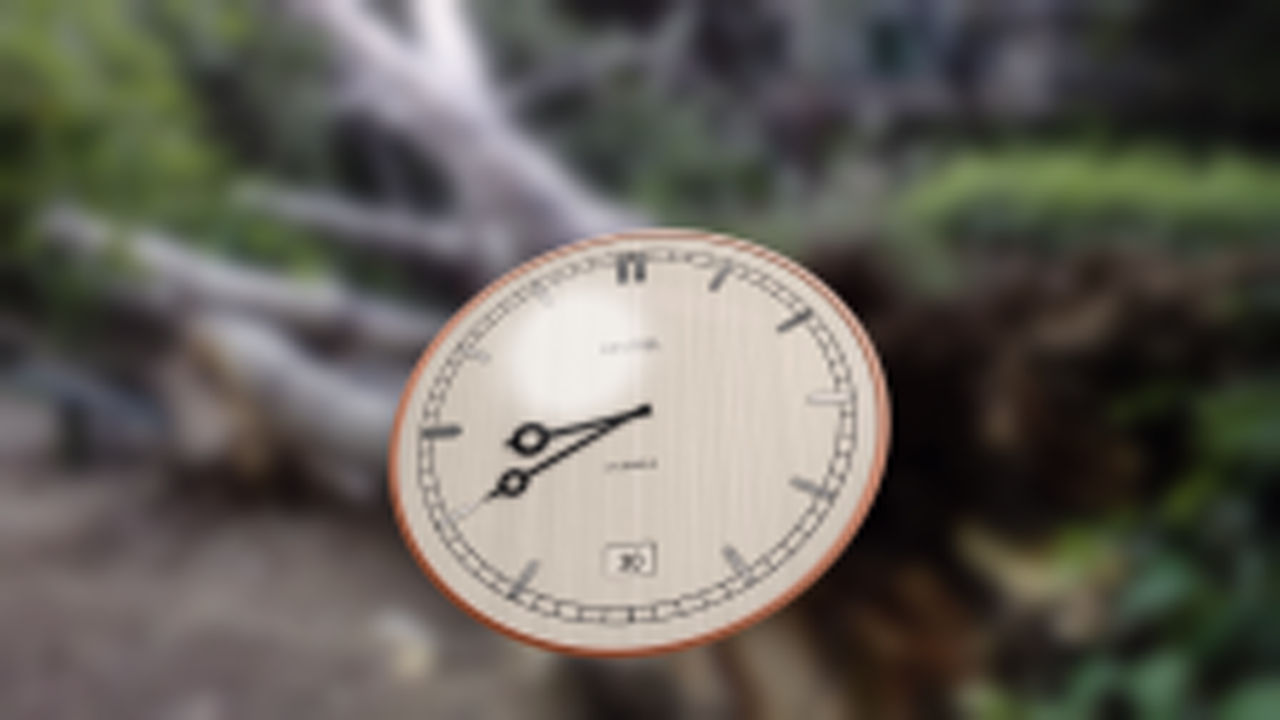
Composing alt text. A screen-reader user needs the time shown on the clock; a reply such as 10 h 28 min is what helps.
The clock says 8 h 40 min
